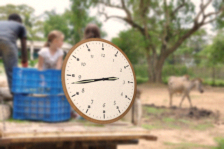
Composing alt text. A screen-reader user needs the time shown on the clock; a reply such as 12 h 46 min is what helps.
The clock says 2 h 43 min
